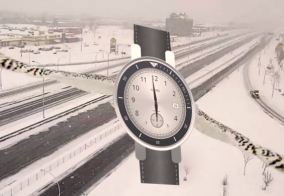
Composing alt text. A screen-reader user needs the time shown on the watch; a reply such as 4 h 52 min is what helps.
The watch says 5 h 59 min
